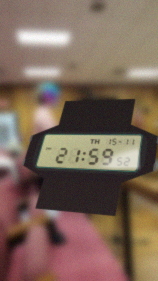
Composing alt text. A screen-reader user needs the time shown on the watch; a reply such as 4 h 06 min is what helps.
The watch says 21 h 59 min
